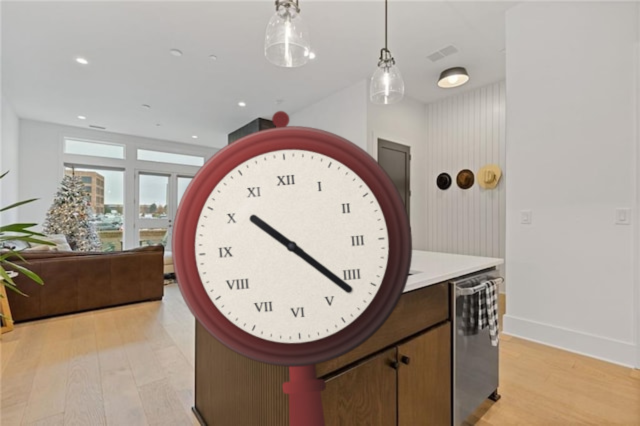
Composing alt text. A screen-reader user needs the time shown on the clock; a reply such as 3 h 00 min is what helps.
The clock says 10 h 22 min
